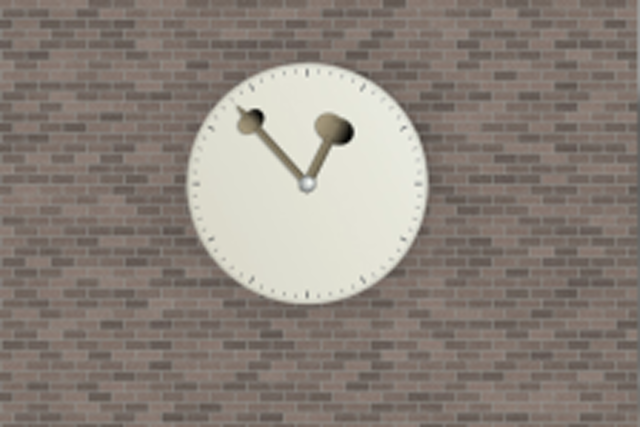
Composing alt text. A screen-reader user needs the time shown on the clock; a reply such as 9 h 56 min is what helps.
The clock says 12 h 53 min
